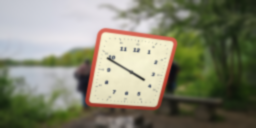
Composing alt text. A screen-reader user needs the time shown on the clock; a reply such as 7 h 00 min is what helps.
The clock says 3 h 49 min
